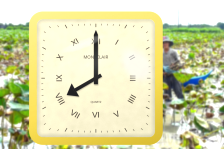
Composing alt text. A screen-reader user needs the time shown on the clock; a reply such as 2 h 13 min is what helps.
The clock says 8 h 00 min
